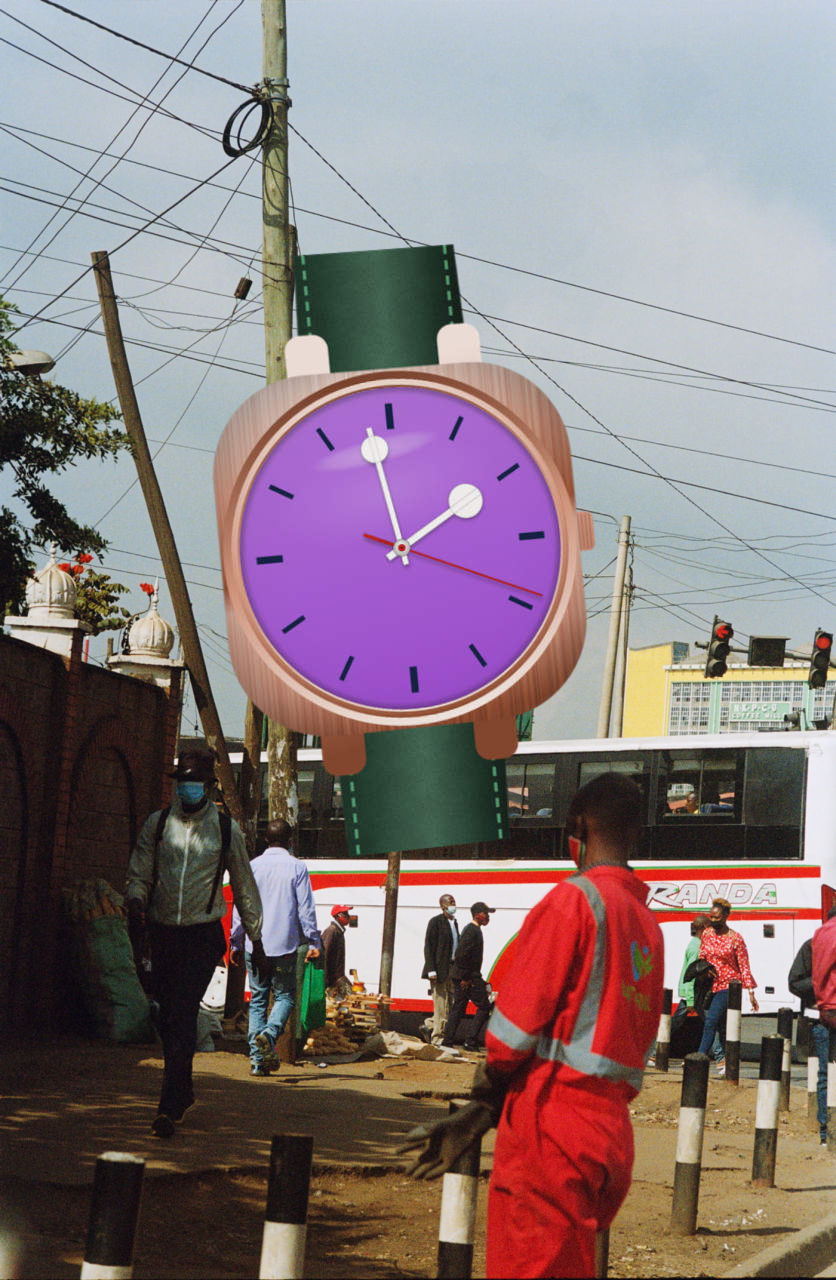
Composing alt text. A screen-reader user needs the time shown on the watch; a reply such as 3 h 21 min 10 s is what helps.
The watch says 1 h 58 min 19 s
